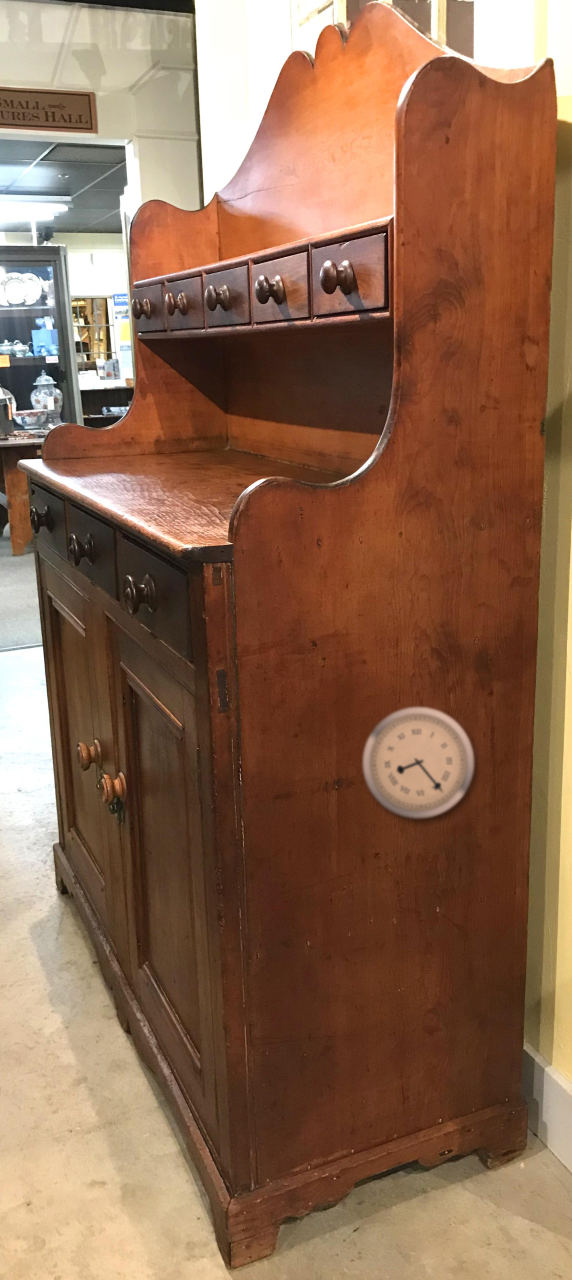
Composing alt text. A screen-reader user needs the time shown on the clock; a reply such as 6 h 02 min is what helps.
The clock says 8 h 24 min
